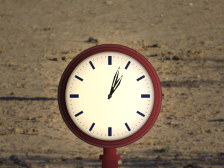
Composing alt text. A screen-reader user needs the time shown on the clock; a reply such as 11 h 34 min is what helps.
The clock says 1 h 03 min
